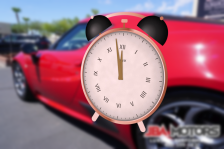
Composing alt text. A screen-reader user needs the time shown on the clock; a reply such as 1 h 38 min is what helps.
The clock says 11 h 58 min
